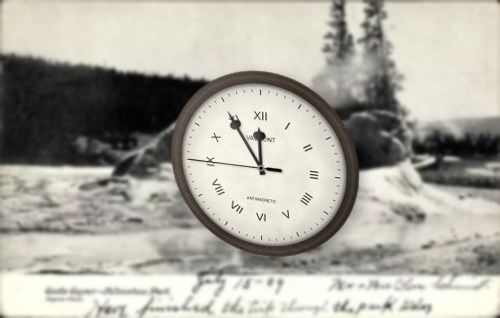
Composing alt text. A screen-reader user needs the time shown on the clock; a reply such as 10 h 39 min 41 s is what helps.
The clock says 11 h 54 min 45 s
